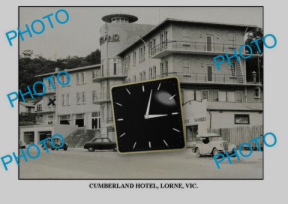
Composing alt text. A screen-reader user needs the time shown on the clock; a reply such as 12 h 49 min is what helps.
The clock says 3 h 03 min
